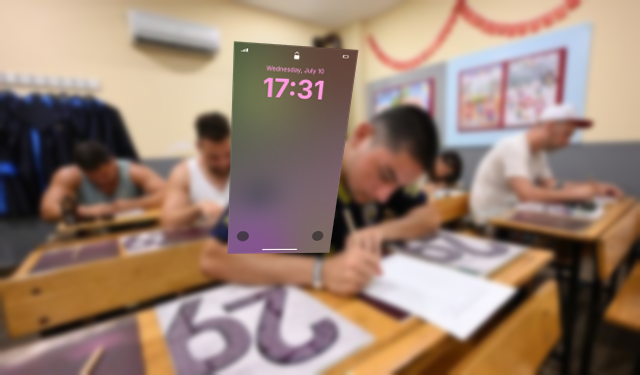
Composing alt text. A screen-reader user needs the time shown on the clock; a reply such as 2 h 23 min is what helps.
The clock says 17 h 31 min
